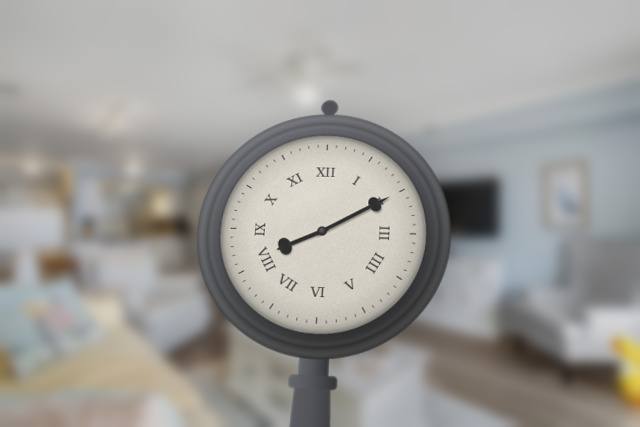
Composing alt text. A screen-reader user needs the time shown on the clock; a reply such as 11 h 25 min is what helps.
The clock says 8 h 10 min
